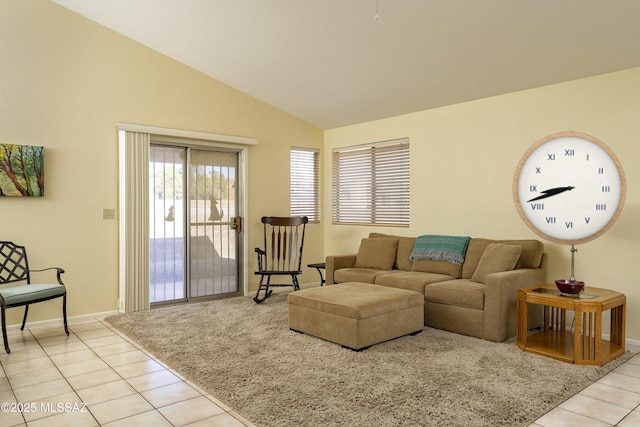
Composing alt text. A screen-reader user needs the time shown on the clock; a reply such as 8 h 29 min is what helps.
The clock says 8 h 42 min
